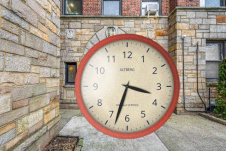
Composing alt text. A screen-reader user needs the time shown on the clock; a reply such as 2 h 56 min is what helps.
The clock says 3 h 33 min
